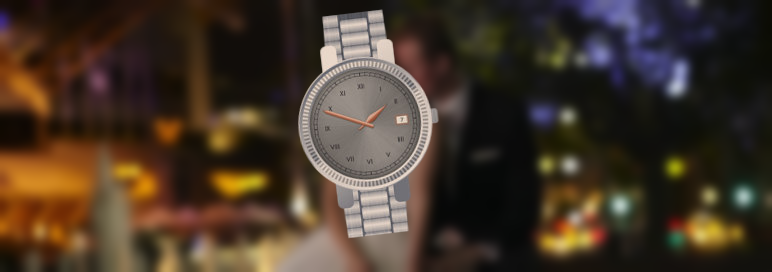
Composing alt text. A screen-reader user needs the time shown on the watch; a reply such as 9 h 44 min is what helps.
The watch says 1 h 49 min
